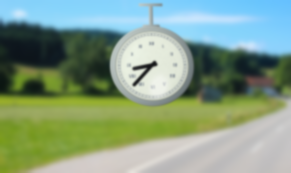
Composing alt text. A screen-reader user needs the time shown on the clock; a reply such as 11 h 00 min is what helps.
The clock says 8 h 37 min
